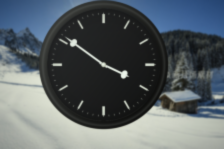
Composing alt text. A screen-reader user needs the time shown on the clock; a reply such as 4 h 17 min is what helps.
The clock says 3 h 51 min
